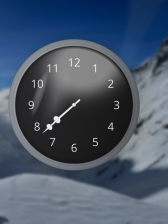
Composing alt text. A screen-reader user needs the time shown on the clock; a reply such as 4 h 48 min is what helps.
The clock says 7 h 38 min
